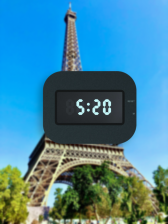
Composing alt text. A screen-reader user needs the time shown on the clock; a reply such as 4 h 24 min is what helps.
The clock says 5 h 20 min
